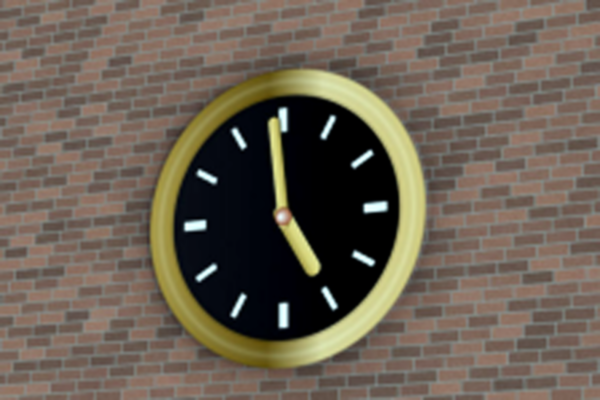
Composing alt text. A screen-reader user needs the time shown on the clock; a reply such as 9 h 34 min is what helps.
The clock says 4 h 59 min
